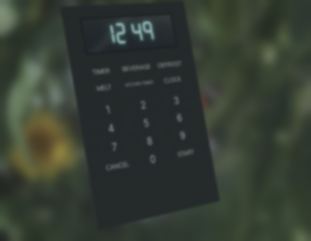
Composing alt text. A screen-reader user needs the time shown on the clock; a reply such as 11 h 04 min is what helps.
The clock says 12 h 49 min
